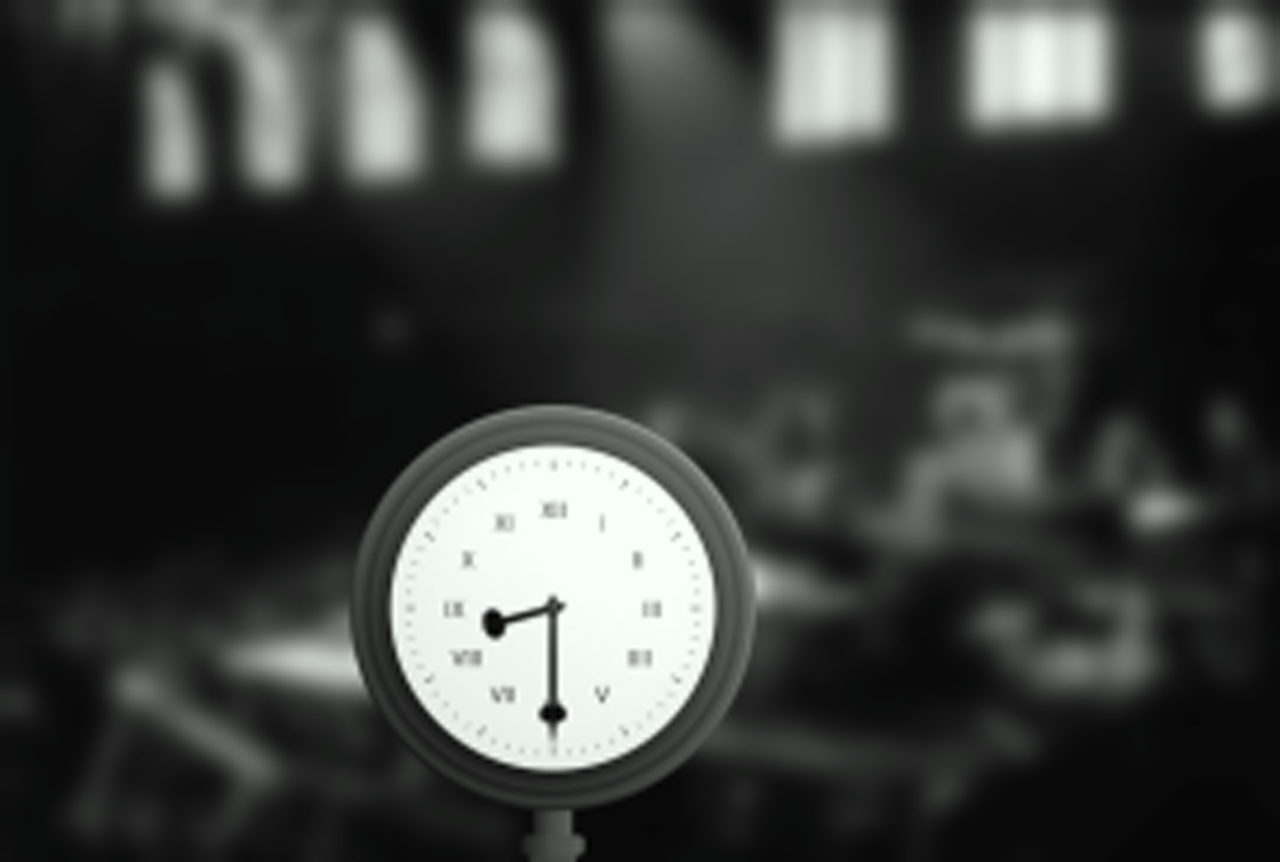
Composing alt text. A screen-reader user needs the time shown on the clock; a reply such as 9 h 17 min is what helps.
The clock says 8 h 30 min
